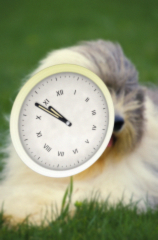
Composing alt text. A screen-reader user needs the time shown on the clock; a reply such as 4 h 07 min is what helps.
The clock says 10 h 53 min
